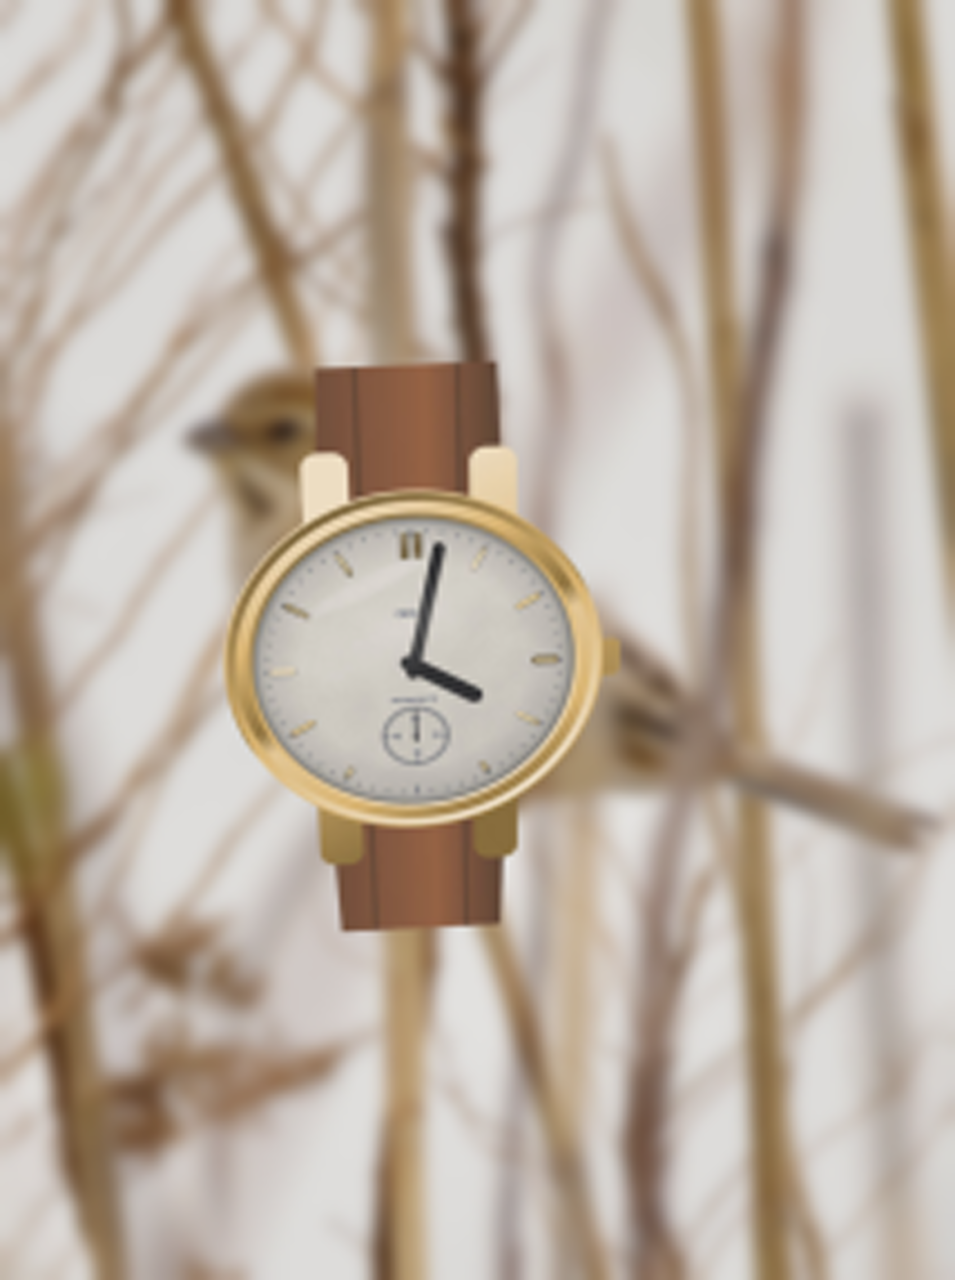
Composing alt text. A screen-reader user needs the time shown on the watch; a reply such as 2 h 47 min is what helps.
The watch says 4 h 02 min
